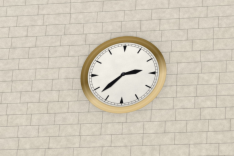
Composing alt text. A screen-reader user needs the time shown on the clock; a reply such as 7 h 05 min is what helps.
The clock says 2 h 38 min
